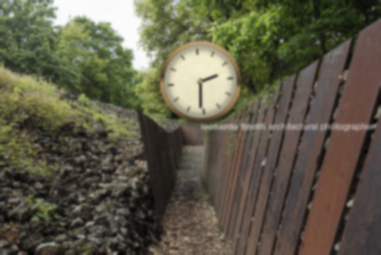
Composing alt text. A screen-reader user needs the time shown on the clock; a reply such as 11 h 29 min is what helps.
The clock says 2 h 31 min
